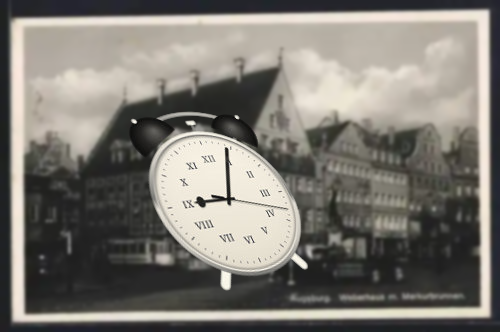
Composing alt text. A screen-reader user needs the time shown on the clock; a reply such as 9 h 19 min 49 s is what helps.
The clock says 9 h 04 min 18 s
